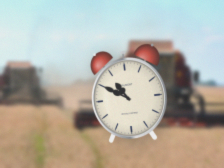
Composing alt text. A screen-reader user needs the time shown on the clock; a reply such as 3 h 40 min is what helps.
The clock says 10 h 50 min
